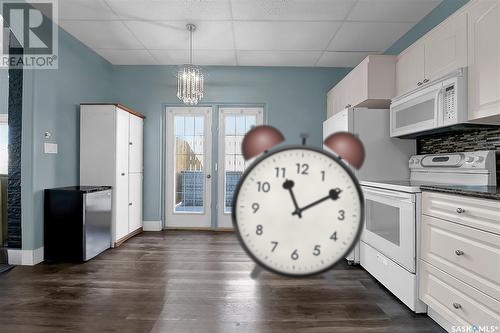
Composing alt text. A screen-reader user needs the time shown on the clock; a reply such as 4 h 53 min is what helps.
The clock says 11 h 10 min
